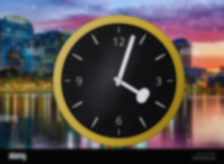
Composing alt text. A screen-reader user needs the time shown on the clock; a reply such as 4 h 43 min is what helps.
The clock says 4 h 03 min
